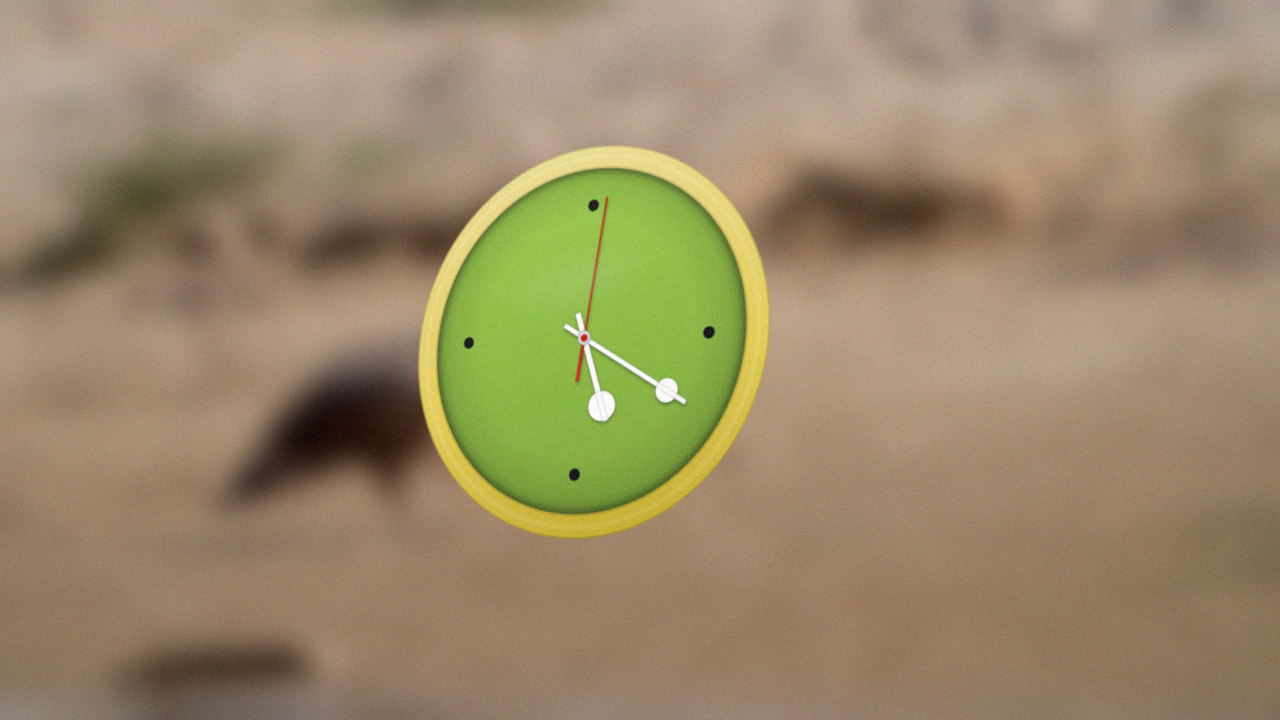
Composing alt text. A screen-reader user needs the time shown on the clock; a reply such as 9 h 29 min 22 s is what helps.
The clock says 5 h 20 min 01 s
